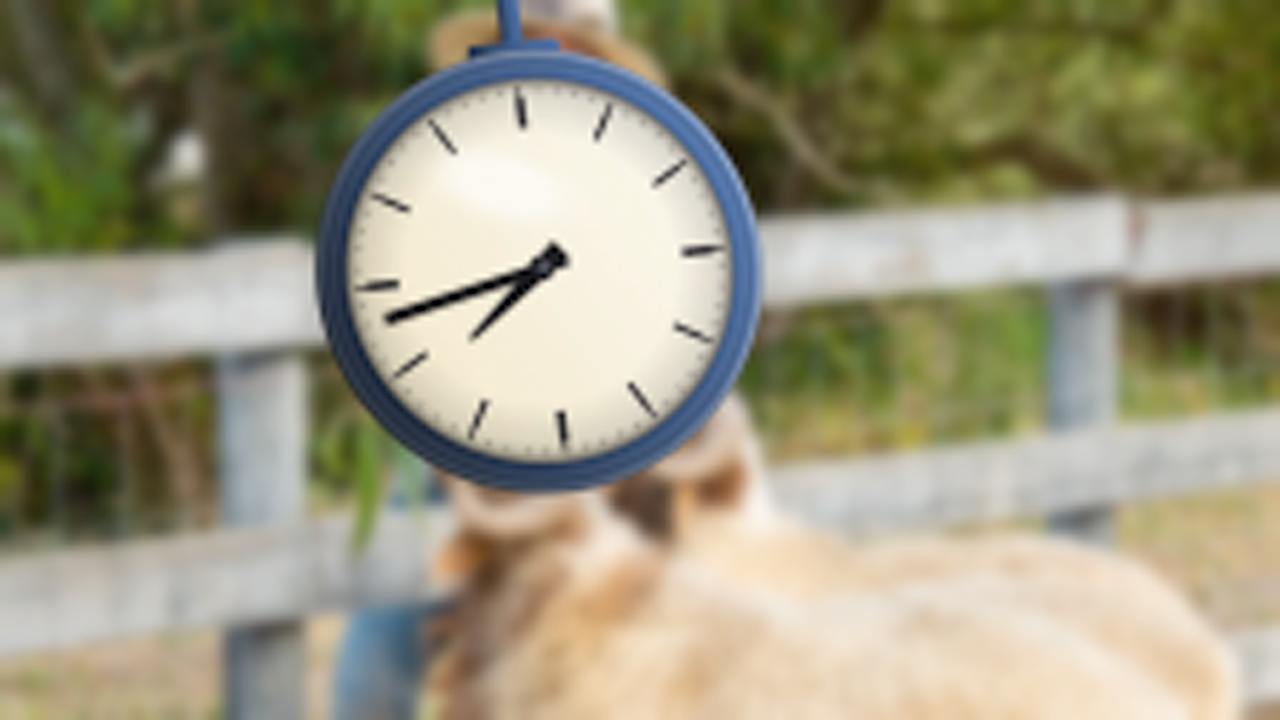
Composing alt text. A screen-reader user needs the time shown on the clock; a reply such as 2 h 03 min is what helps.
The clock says 7 h 43 min
